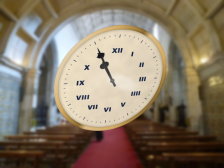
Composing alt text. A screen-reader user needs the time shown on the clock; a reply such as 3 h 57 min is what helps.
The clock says 10 h 55 min
